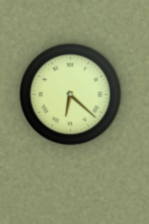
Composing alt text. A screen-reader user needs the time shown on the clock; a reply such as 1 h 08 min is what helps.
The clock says 6 h 22 min
